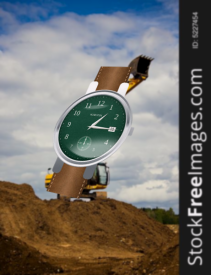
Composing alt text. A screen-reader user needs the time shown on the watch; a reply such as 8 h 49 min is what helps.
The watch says 1 h 15 min
